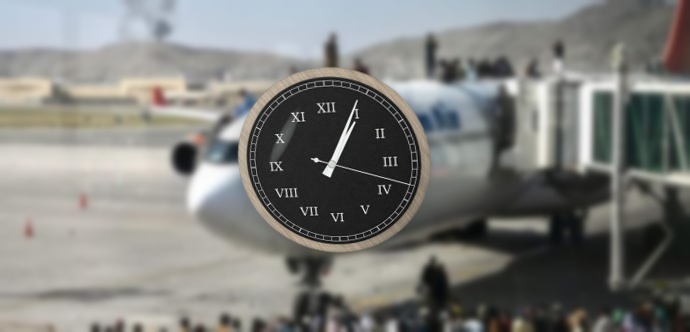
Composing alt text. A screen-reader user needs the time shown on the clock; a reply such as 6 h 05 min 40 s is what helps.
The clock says 1 h 04 min 18 s
